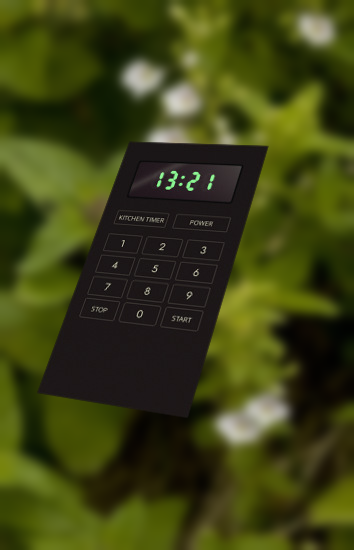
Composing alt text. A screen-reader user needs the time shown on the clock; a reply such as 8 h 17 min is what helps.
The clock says 13 h 21 min
